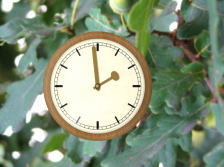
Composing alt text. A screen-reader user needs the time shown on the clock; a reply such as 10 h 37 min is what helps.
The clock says 1 h 59 min
